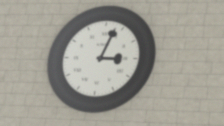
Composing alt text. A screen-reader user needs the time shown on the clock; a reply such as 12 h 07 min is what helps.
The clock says 3 h 03 min
